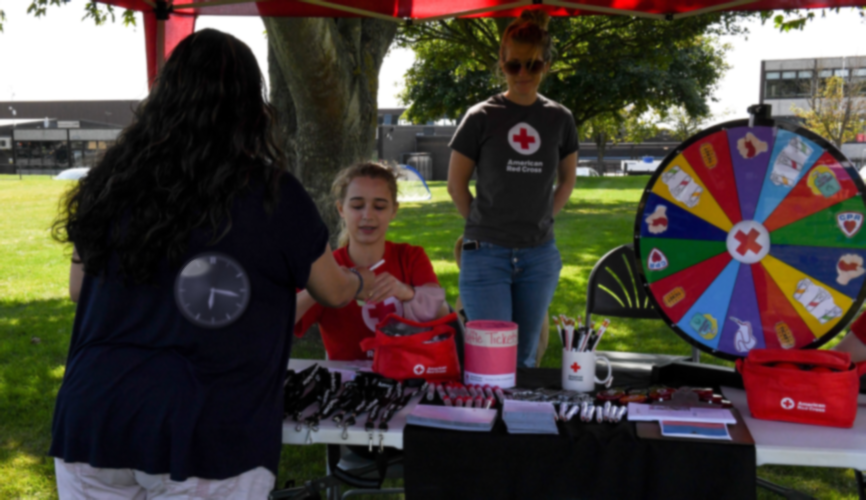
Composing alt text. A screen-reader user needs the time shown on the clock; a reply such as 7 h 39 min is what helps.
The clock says 6 h 17 min
